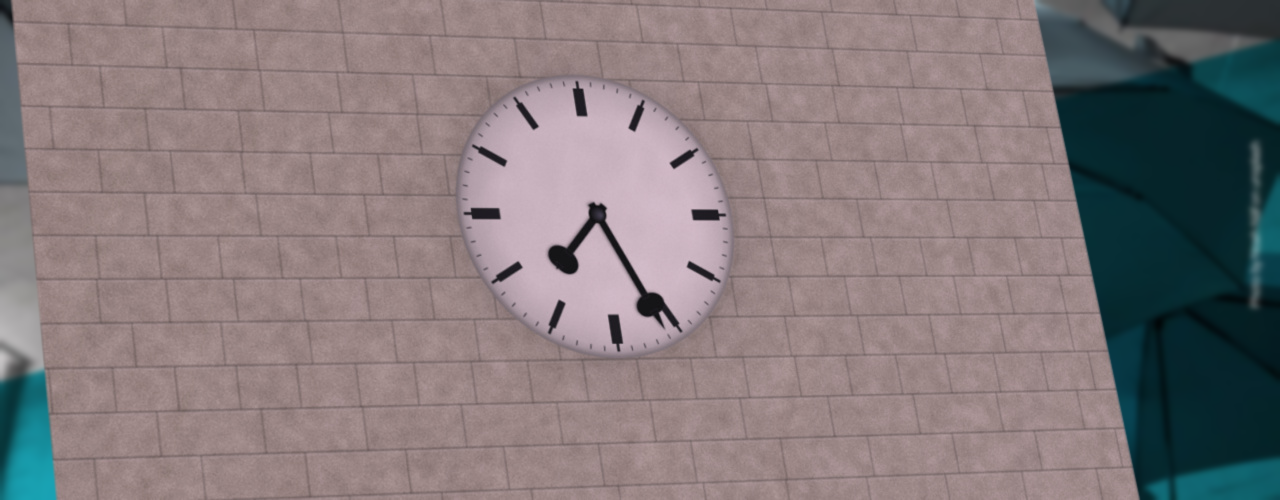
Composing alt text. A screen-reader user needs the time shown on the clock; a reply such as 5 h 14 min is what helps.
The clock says 7 h 26 min
